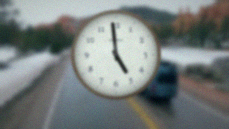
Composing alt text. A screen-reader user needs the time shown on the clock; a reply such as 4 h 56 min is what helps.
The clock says 4 h 59 min
